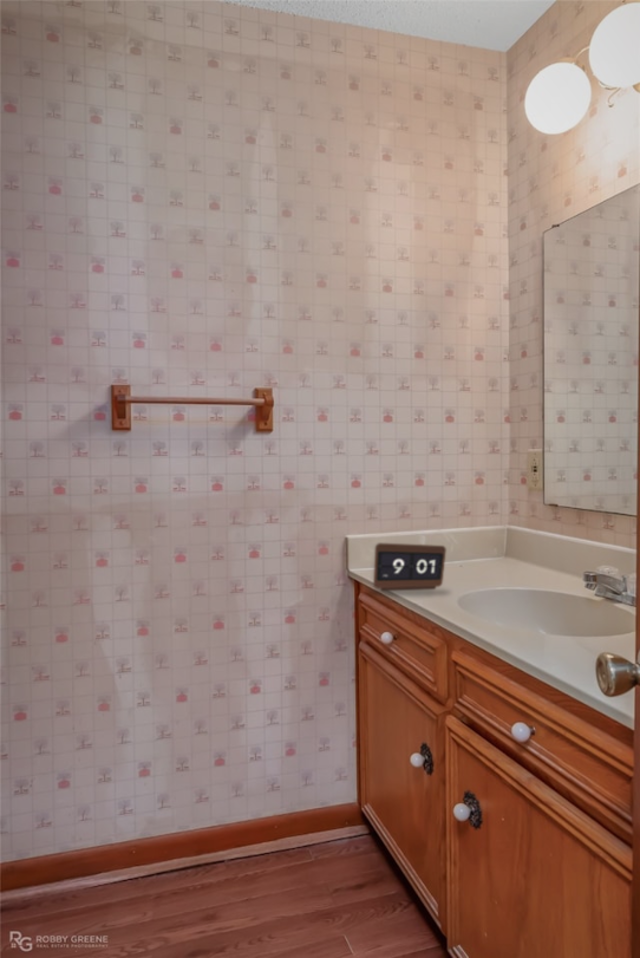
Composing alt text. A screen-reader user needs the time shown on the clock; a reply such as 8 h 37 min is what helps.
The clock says 9 h 01 min
